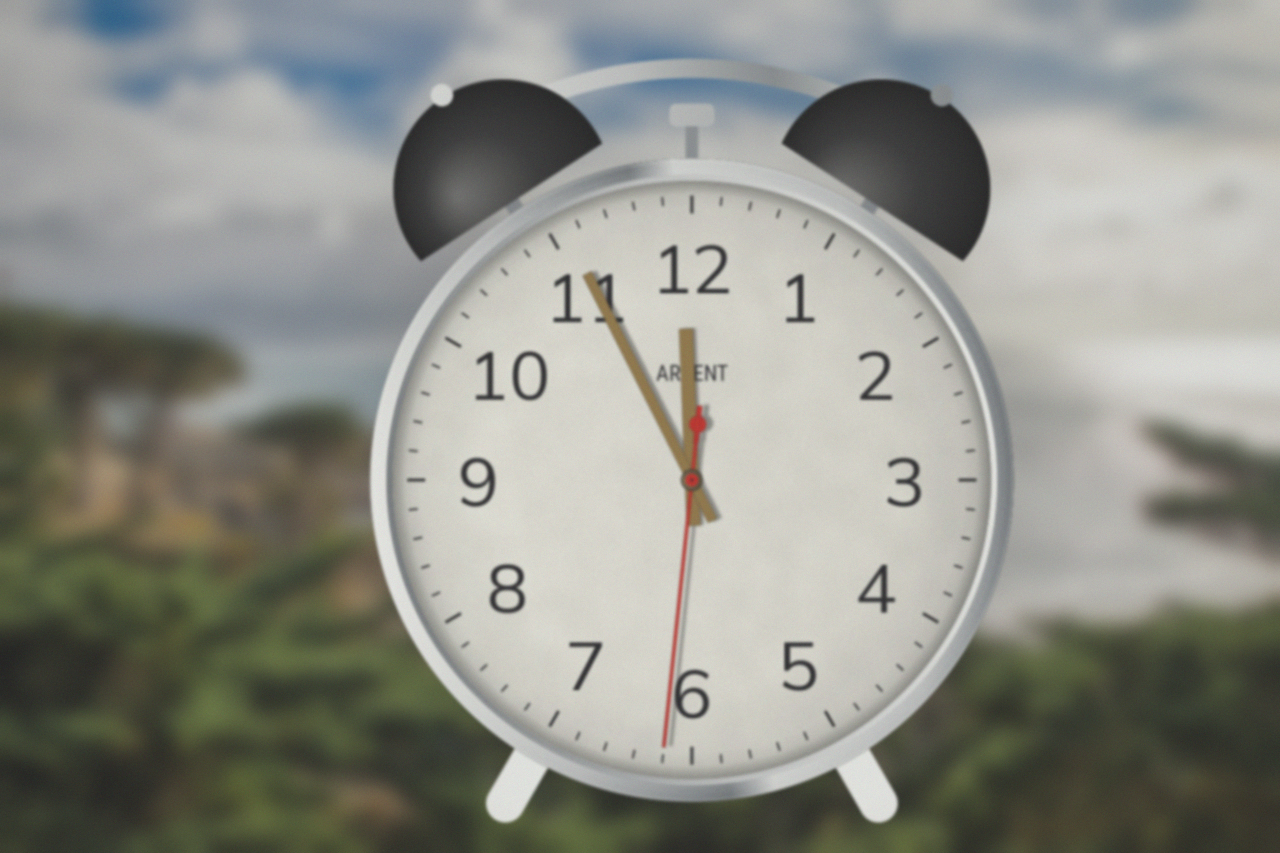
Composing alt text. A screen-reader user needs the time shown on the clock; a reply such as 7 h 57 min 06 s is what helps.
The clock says 11 h 55 min 31 s
